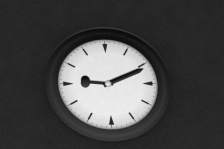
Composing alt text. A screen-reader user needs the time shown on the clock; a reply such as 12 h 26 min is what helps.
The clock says 9 h 11 min
